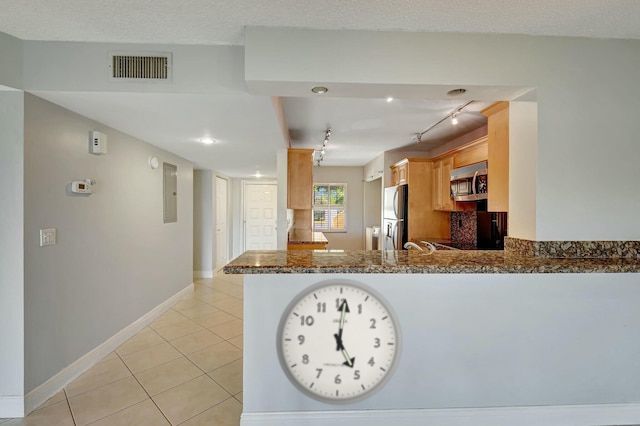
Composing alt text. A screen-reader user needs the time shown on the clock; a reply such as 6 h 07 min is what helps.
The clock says 5 h 01 min
